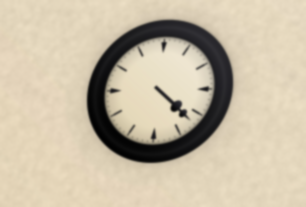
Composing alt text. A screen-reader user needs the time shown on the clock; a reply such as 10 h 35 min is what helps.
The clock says 4 h 22 min
